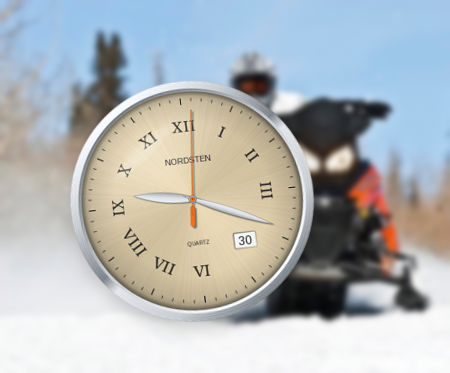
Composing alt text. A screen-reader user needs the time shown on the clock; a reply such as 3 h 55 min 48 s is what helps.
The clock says 9 h 19 min 01 s
